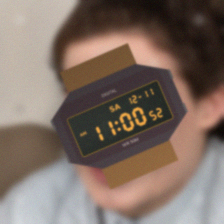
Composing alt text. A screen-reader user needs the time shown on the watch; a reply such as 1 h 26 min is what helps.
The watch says 11 h 00 min
